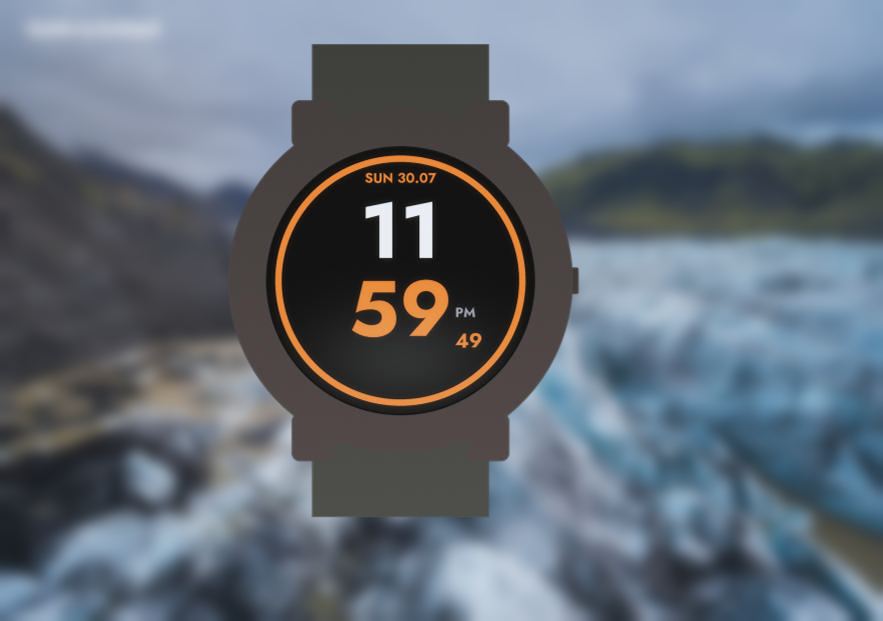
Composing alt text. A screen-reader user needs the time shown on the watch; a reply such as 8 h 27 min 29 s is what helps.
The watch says 11 h 59 min 49 s
